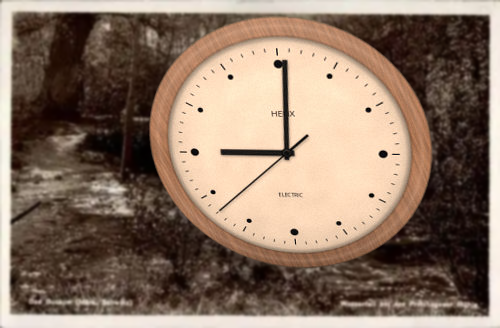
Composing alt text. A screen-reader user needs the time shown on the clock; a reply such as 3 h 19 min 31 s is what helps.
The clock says 9 h 00 min 38 s
